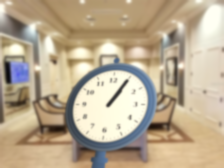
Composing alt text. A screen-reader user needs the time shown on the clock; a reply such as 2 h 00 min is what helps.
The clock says 1 h 05 min
